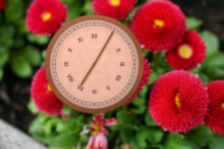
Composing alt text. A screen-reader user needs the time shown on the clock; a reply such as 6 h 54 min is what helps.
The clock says 7 h 05 min
